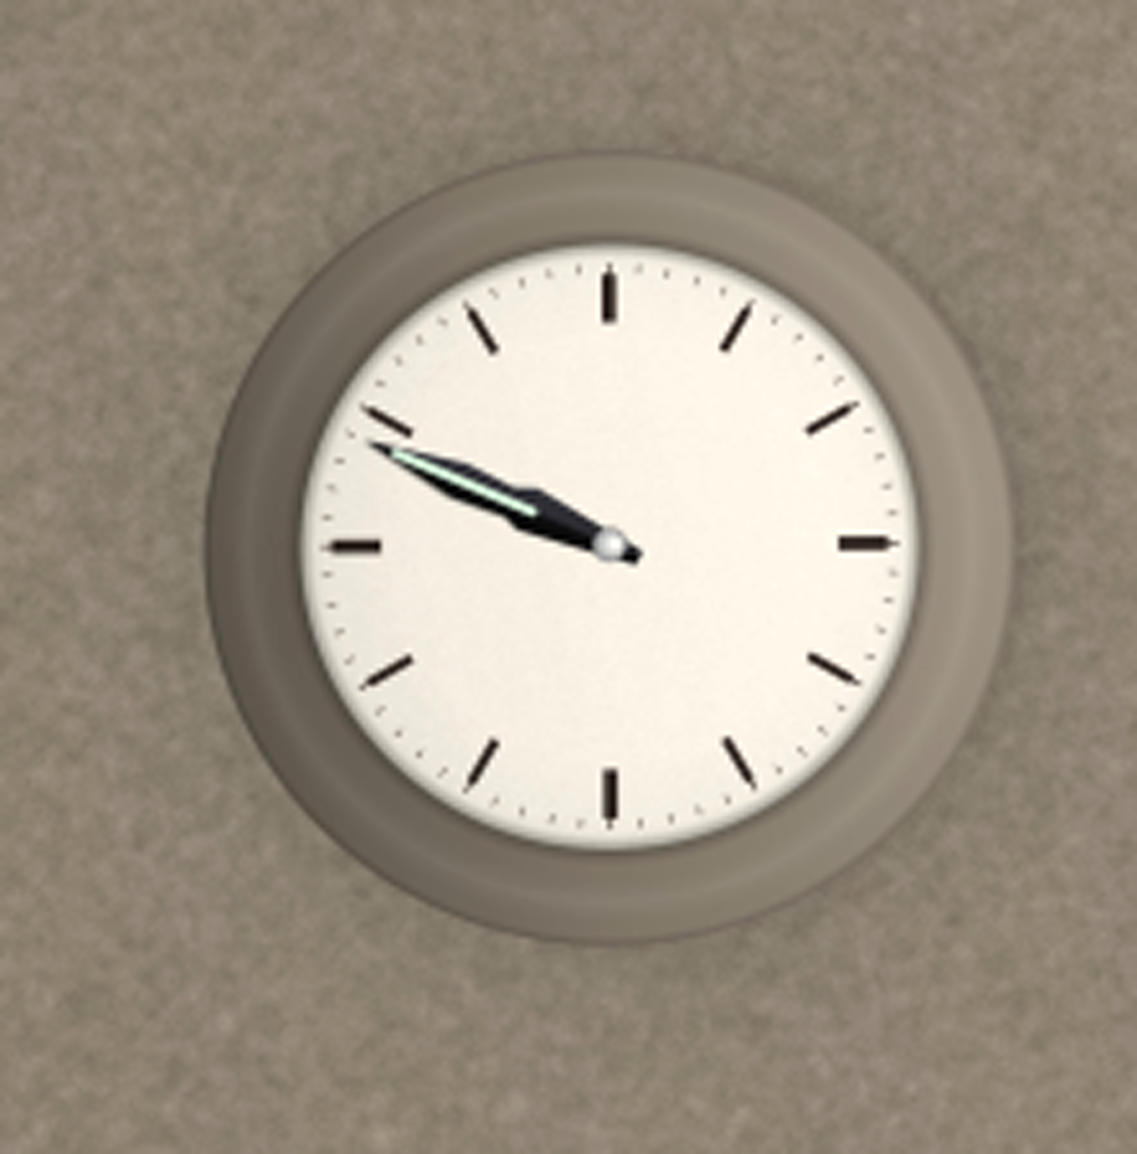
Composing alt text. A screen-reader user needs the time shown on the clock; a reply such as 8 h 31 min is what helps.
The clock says 9 h 49 min
